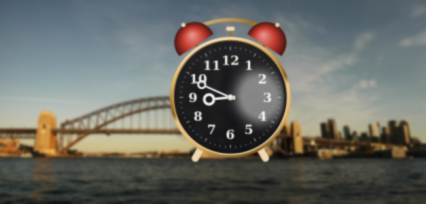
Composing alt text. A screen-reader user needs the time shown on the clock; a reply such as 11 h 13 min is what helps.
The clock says 8 h 49 min
